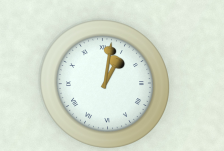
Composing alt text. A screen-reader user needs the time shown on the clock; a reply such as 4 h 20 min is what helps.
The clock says 1 h 02 min
